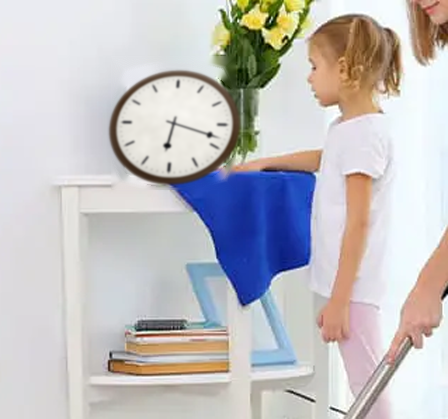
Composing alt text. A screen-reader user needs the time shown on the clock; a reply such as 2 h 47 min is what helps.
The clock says 6 h 18 min
